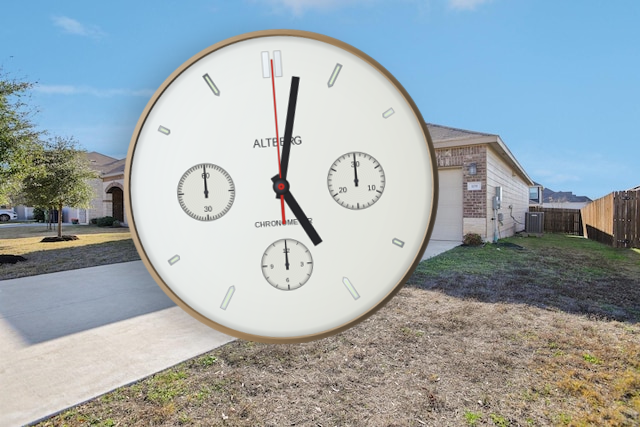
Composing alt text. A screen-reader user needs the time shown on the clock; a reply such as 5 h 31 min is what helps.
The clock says 5 h 02 min
